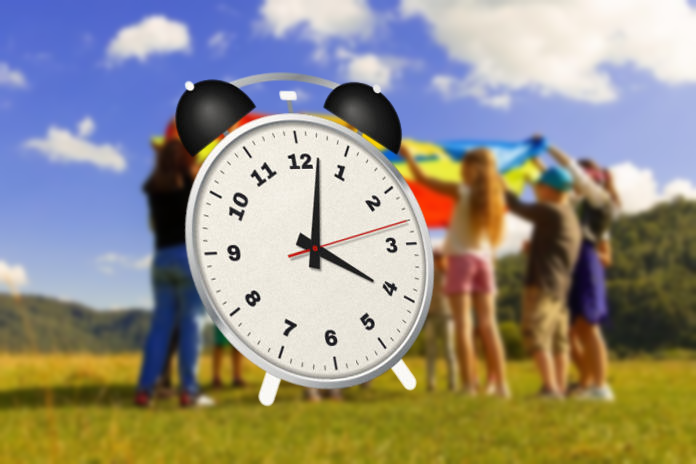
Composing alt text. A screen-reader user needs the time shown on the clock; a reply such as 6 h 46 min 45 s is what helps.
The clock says 4 h 02 min 13 s
